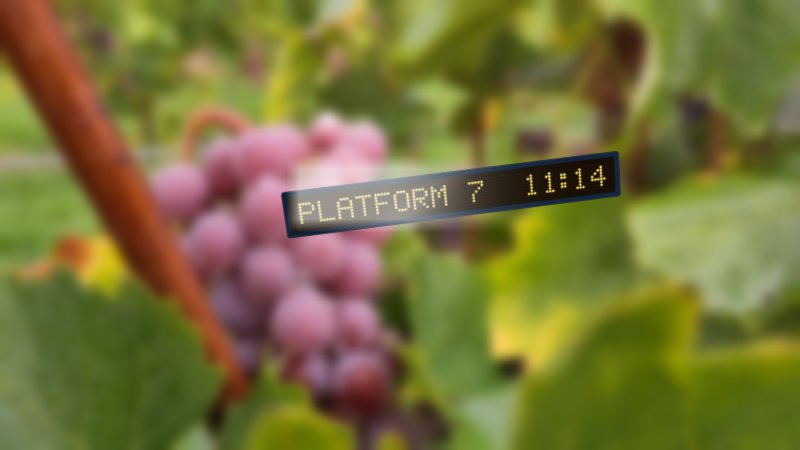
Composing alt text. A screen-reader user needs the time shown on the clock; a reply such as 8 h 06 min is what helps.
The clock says 11 h 14 min
